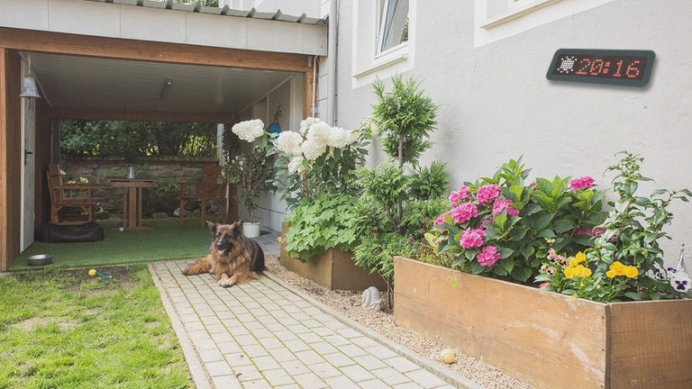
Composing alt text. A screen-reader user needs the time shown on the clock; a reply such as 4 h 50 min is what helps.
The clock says 20 h 16 min
